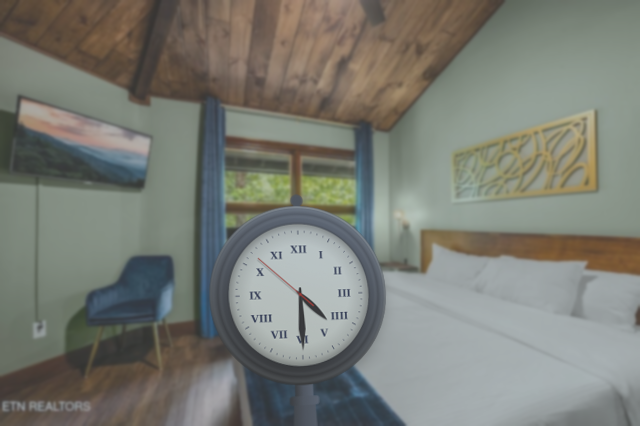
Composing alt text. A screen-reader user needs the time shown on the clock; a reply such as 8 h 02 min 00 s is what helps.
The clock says 4 h 29 min 52 s
